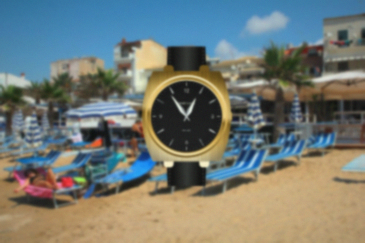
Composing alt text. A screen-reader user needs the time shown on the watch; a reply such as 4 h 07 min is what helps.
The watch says 12 h 54 min
